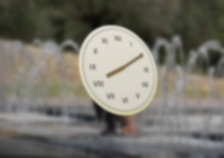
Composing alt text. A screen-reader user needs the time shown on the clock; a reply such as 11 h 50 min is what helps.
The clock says 8 h 10 min
